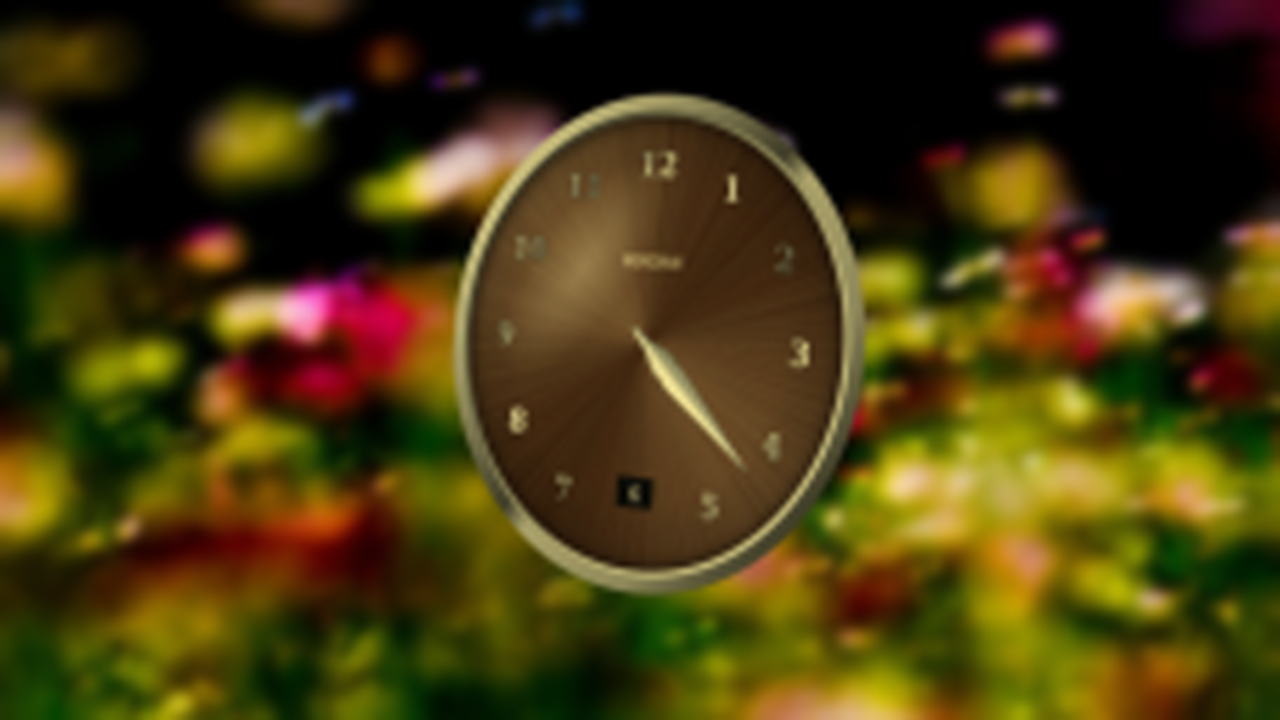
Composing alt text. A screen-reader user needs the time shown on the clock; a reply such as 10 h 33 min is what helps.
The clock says 4 h 22 min
